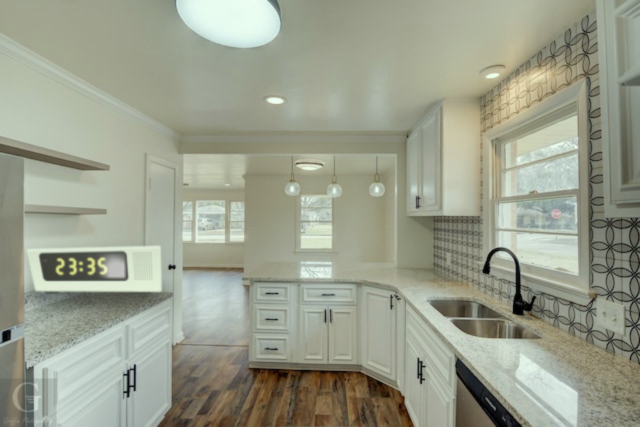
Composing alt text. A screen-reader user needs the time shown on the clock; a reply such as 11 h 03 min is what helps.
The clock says 23 h 35 min
